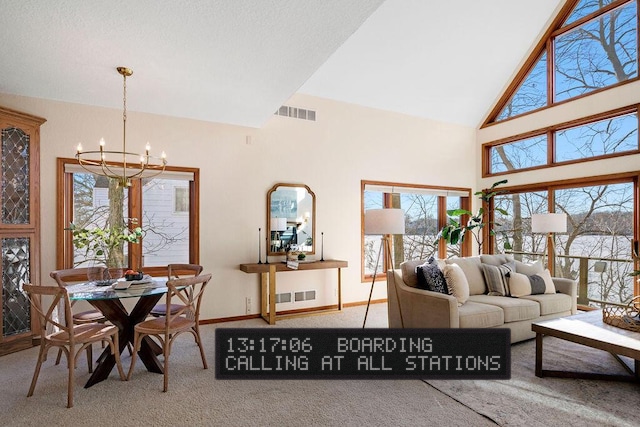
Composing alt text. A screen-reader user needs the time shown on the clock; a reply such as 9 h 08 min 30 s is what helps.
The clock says 13 h 17 min 06 s
